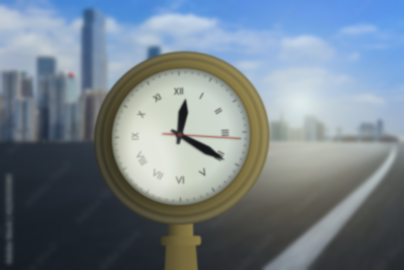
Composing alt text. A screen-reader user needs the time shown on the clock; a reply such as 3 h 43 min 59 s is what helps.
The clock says 12 h 20 min 16 s
